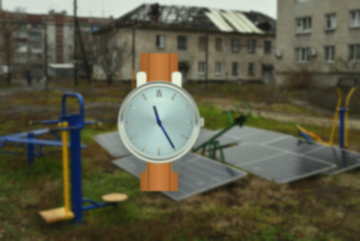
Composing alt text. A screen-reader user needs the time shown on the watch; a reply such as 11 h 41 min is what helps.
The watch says 11 h 25 min
